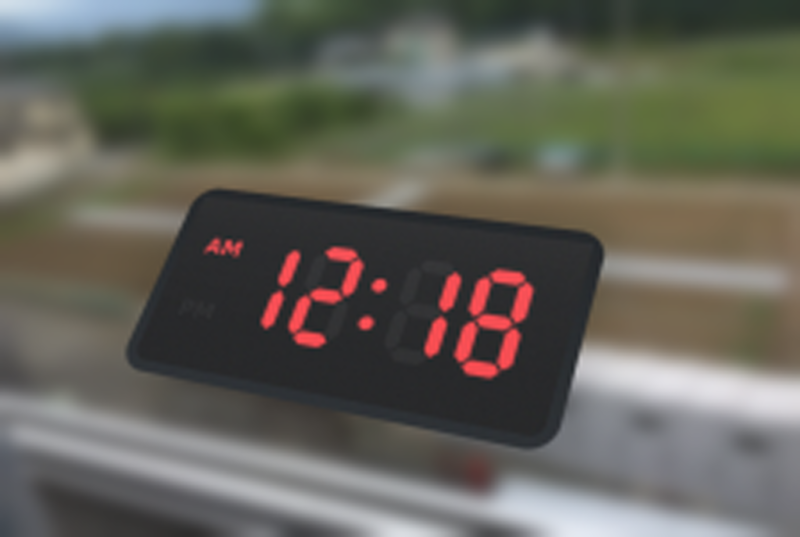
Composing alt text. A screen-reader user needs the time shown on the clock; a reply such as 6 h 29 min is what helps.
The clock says 12 h 18 min
